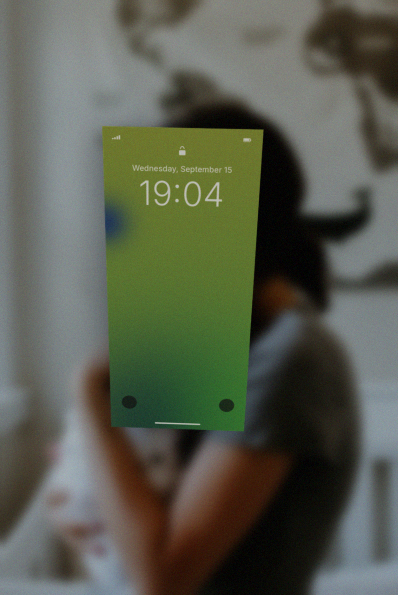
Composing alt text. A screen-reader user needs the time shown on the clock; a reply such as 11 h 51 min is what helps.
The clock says 19 h 04 min
